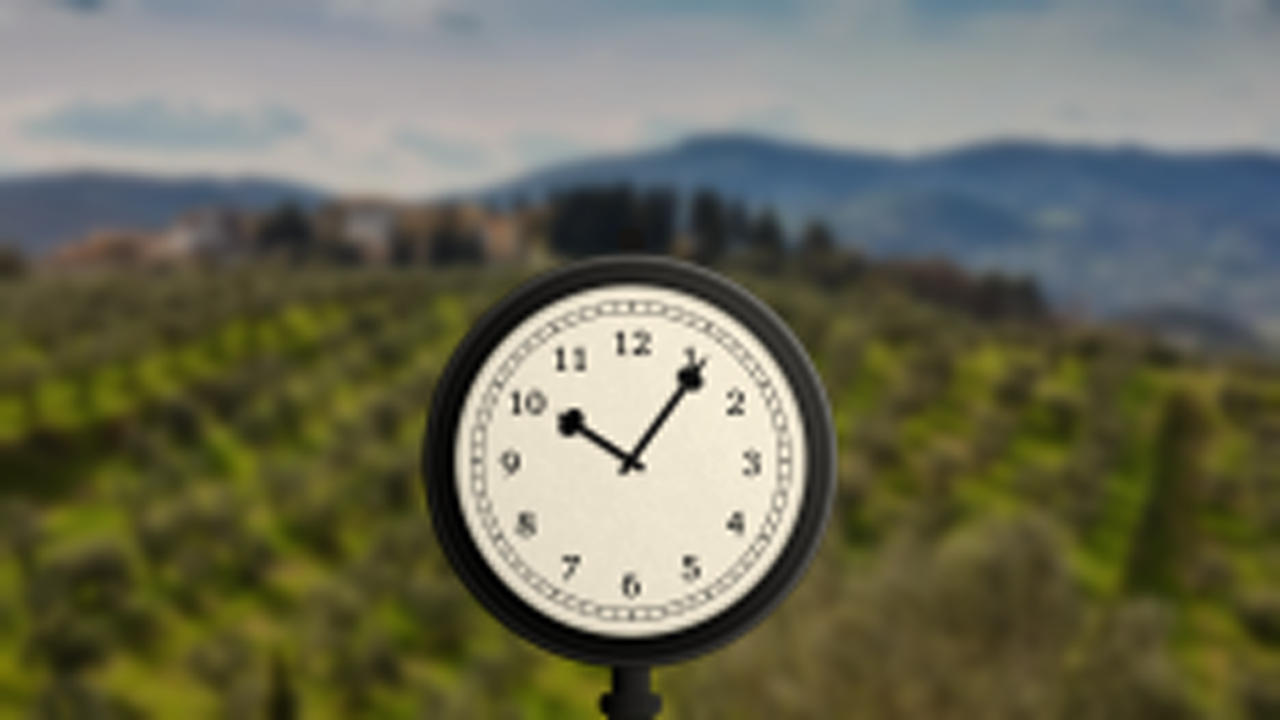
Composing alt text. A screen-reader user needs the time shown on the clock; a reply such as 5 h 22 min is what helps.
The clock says 10 h 06 min
